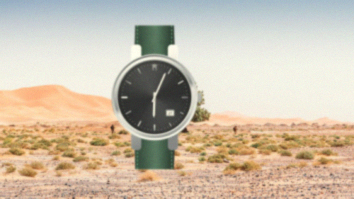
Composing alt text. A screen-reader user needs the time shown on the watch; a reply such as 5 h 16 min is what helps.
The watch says 6 h 04 min
